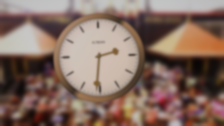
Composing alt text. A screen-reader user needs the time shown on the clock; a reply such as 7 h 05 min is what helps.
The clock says 2 h 31 min
